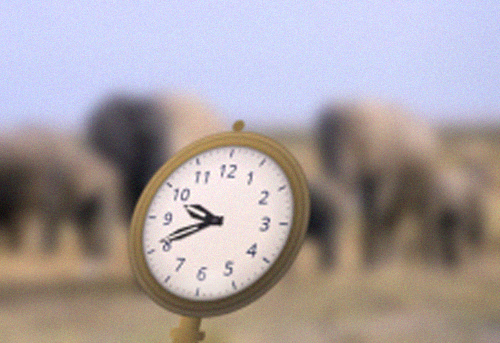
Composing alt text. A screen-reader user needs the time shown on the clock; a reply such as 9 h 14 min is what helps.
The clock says 9 h 41 min
